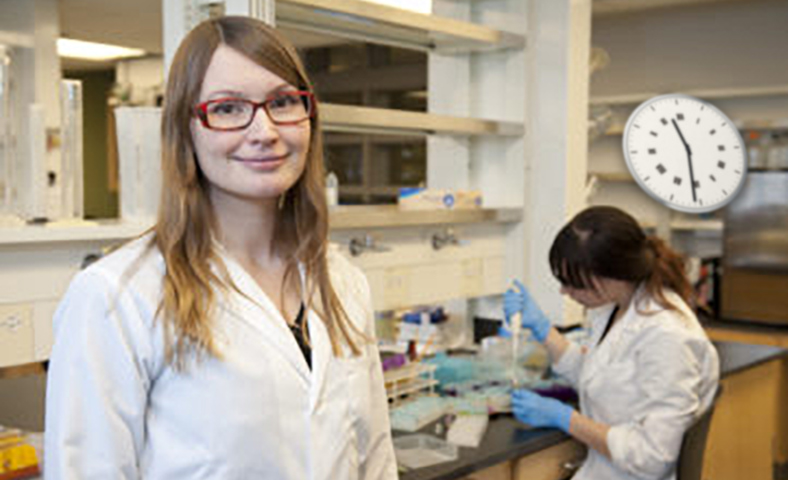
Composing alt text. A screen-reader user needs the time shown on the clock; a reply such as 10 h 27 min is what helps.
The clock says 11 h 31 min
